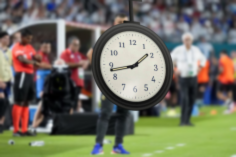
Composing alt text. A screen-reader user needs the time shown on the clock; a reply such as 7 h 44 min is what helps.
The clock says 1 h 43 min
